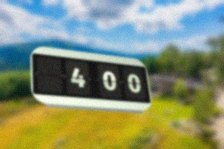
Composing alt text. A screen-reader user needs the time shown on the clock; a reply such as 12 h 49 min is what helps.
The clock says 4 h 00 min
